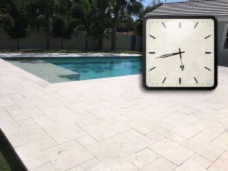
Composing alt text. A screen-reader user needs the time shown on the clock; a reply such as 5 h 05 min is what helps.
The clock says 5 h 43 min
